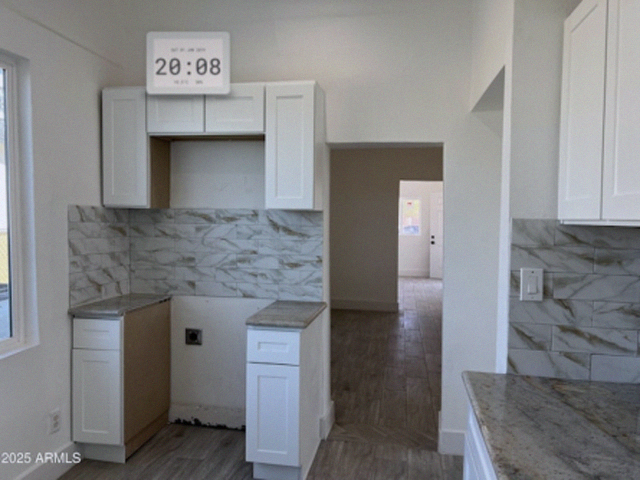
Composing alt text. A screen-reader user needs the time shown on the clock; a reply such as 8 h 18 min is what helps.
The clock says 20 h 08 min
